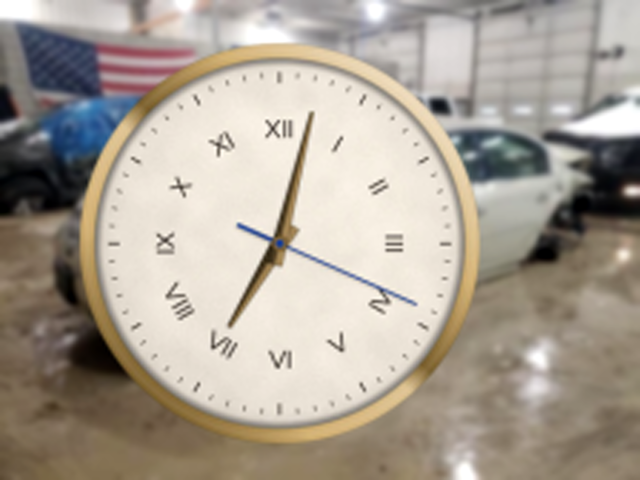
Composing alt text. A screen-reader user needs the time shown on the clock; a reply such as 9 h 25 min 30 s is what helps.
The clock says 7 h 02 min 19 s
